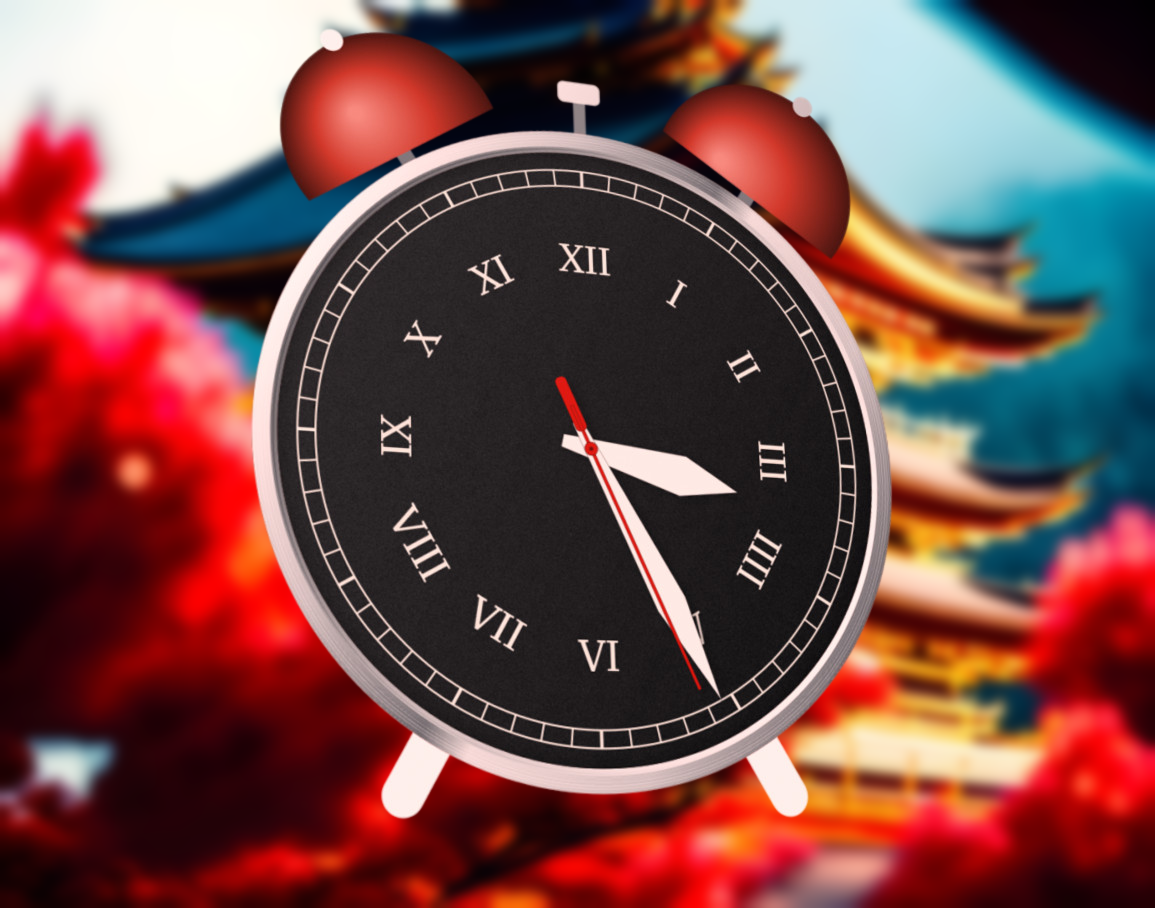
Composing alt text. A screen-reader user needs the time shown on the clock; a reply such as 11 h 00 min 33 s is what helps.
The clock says 3 h 25 min 26 s
